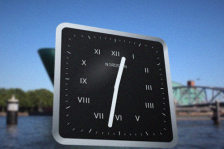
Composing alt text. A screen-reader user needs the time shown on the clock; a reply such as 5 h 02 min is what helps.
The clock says 12 h 32 min
